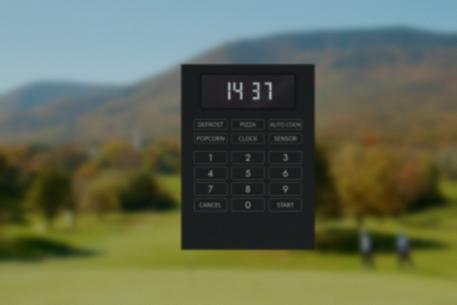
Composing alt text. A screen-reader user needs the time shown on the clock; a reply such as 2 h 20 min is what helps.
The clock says 14 h 37 min
